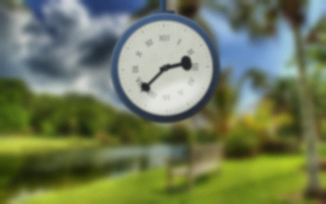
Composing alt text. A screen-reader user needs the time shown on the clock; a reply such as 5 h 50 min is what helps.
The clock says 2 h 38 min
